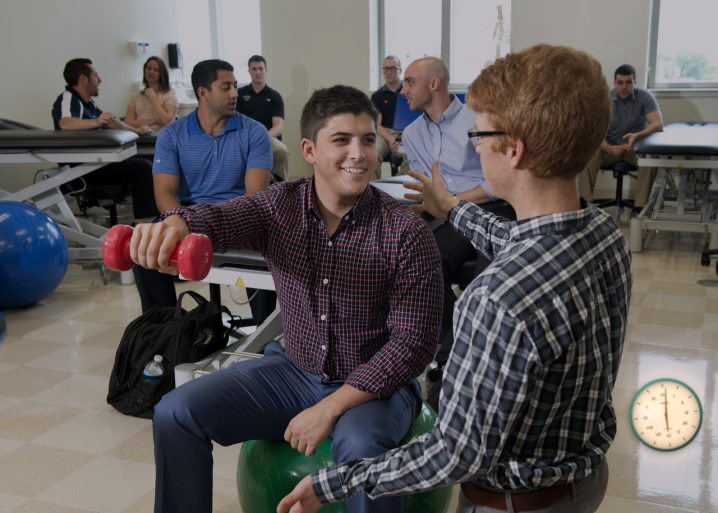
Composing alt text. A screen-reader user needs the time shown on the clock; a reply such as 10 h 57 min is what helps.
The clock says 6 h 01 min
